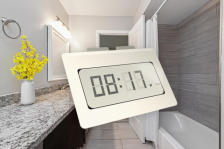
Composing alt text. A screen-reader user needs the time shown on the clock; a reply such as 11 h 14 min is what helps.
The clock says 8 h 17 min
